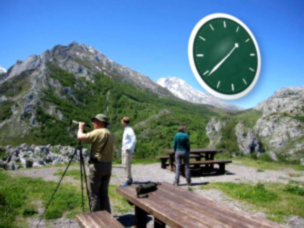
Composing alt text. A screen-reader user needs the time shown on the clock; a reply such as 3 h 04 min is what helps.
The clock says 1 h 39 min
